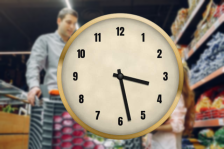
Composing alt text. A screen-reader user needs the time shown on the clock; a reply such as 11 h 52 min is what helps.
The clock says 3 h 28 min
